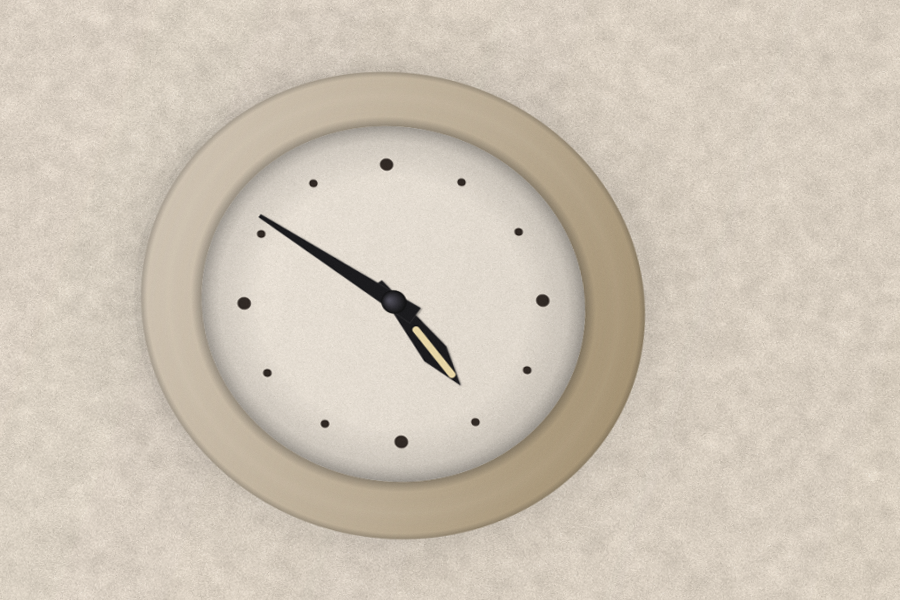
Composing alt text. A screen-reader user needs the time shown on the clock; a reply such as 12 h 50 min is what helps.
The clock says 4 h 51 min
